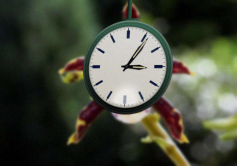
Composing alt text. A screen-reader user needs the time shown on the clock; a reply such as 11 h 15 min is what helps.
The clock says 3 h 06 min
